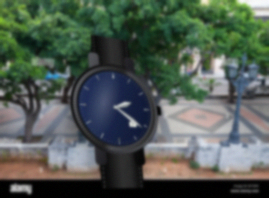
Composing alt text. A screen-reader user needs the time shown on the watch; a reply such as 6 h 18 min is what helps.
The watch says 2 h 21 min
